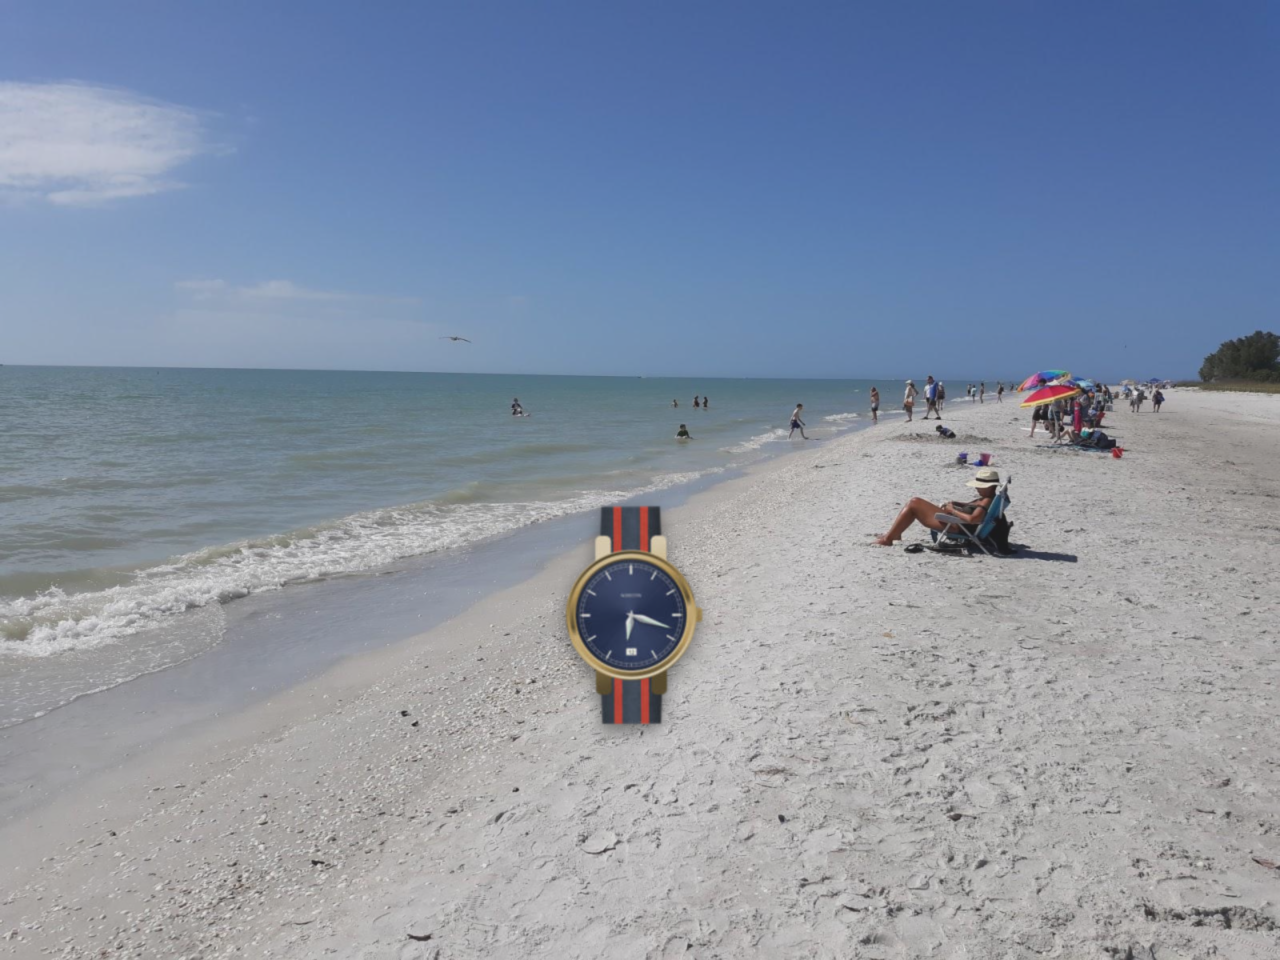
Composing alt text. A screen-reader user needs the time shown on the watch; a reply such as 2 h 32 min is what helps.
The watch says 6 h 18 min
